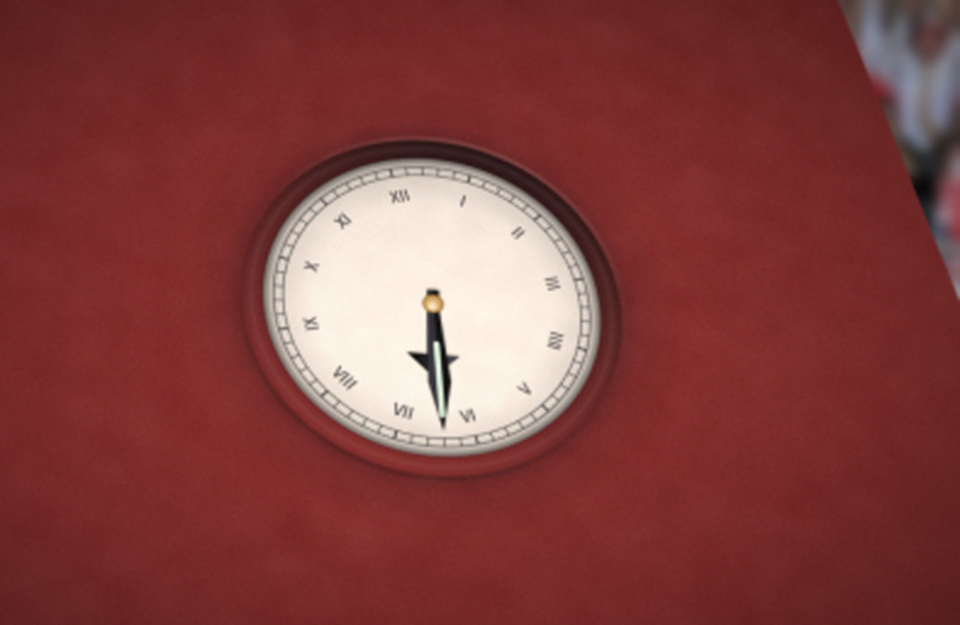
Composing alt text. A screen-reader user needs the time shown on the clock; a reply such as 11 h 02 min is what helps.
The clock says 6 h 32 min
